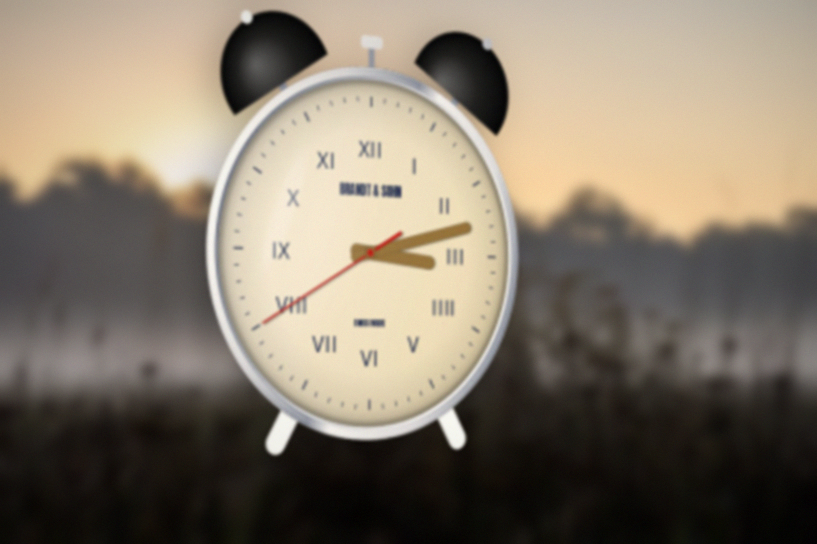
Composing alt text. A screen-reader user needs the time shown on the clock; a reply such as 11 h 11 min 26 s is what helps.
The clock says 3 h 12 min 40 s
